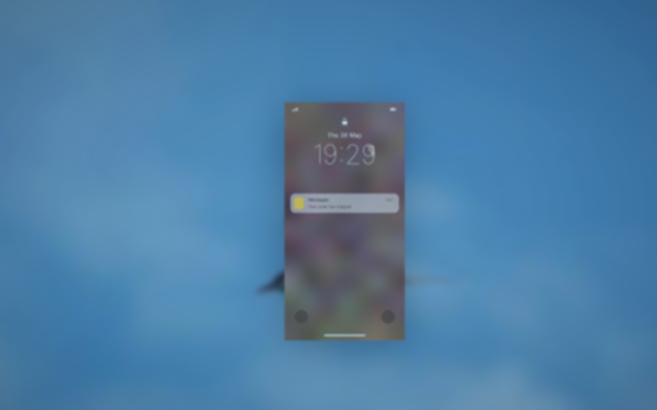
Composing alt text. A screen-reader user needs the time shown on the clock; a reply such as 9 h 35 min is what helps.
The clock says 19 h 29 min
